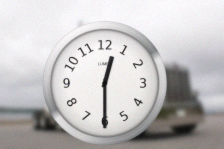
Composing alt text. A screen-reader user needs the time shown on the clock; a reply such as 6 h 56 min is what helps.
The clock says 12 h 30 min
